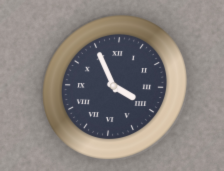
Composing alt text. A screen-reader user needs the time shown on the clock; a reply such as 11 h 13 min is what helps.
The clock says 3 h 55 min
